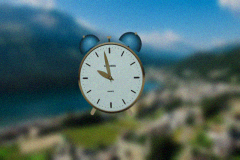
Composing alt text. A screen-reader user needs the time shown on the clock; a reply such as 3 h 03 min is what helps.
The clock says 9 h 58 min
